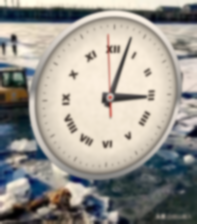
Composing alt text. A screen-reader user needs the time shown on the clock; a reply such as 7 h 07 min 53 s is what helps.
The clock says 3 h 02 min 59 s
